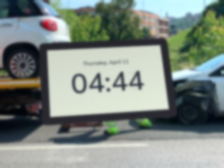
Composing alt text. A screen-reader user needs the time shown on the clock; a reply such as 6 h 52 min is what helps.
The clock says 4 h 44 min
